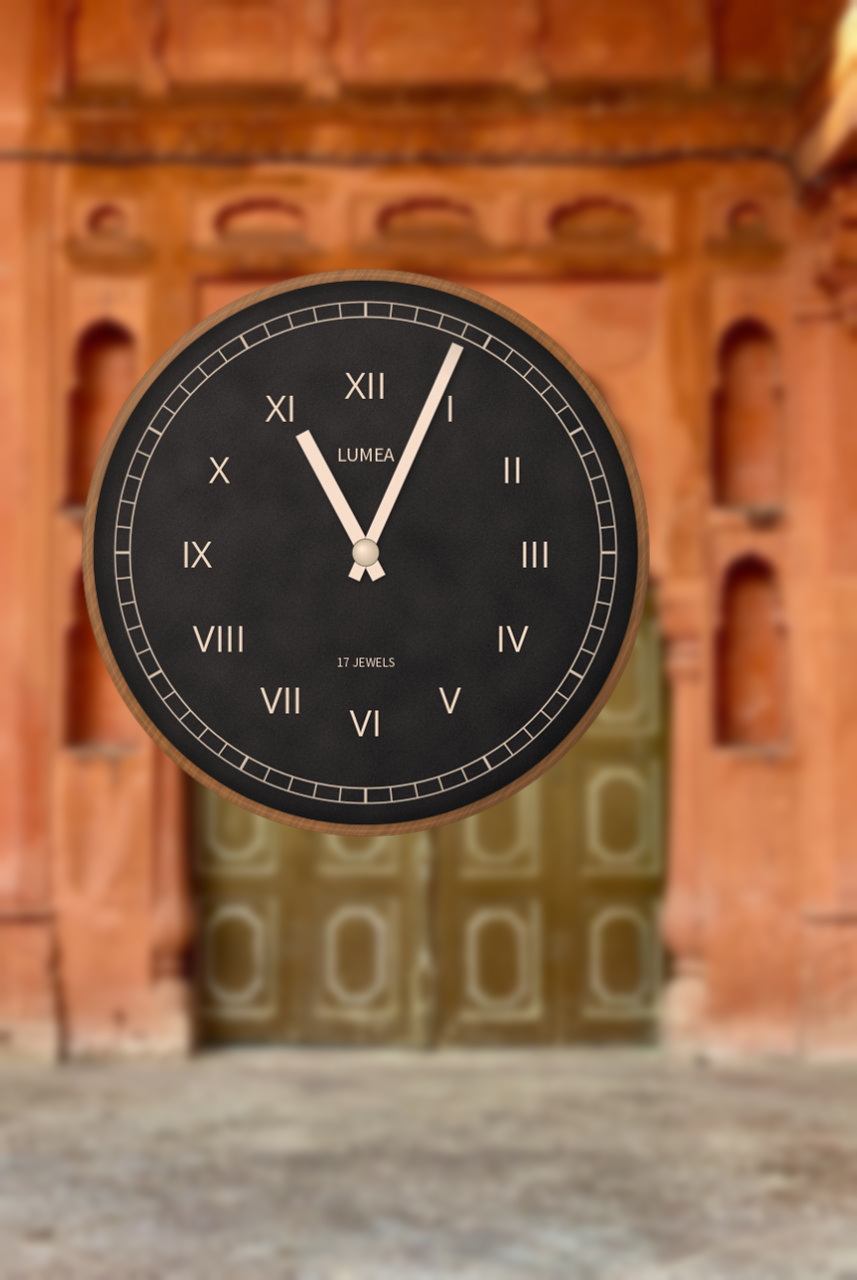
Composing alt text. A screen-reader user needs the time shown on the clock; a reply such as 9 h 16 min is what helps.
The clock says 11 h 04 min
